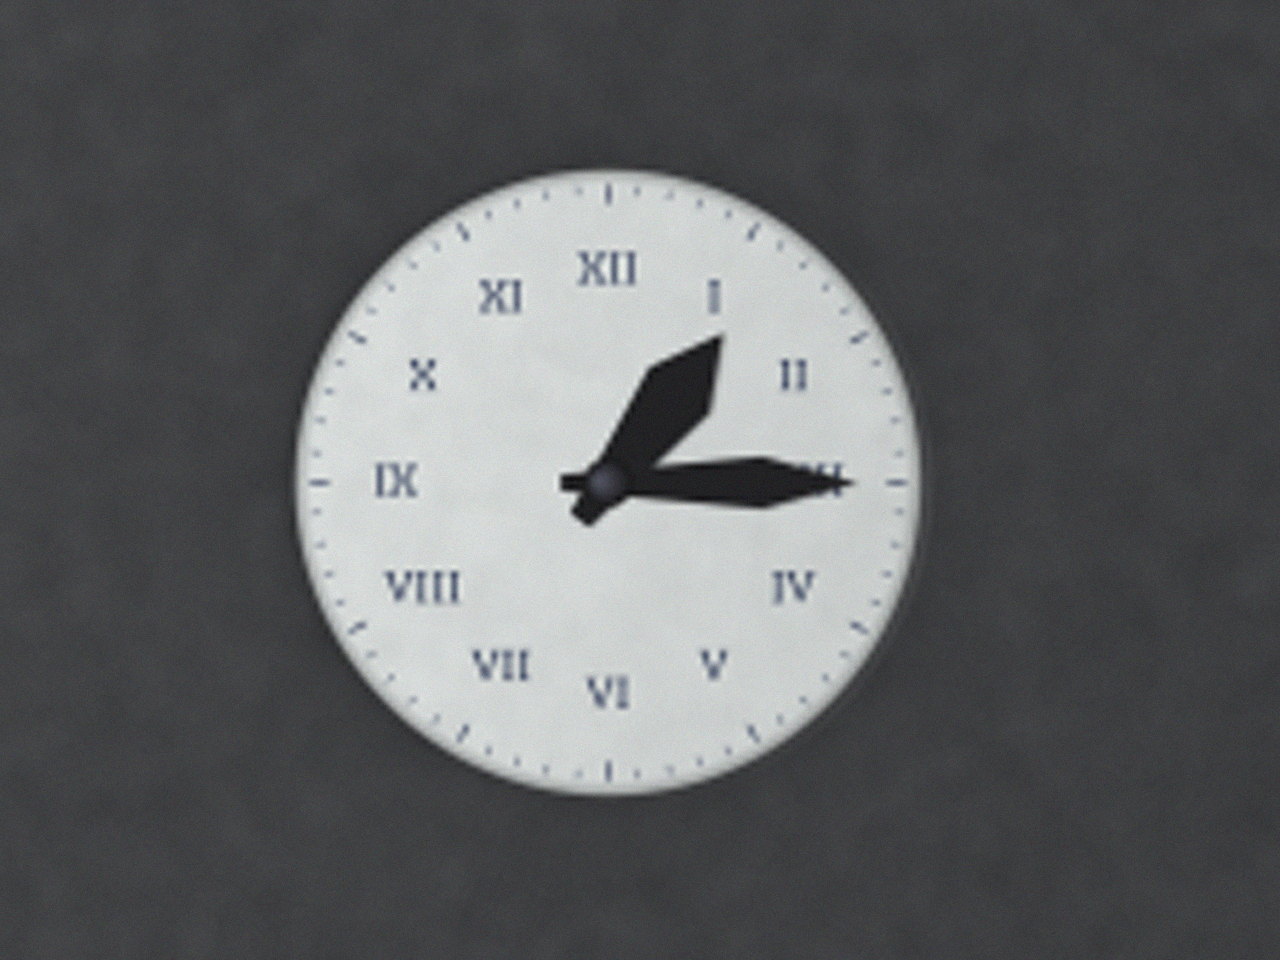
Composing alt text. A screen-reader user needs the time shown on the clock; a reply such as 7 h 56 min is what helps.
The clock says 1 h 15 min
